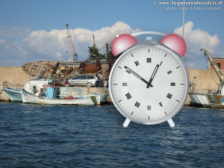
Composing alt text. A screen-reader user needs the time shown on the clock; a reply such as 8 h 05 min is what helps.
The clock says 12 h 51 min
